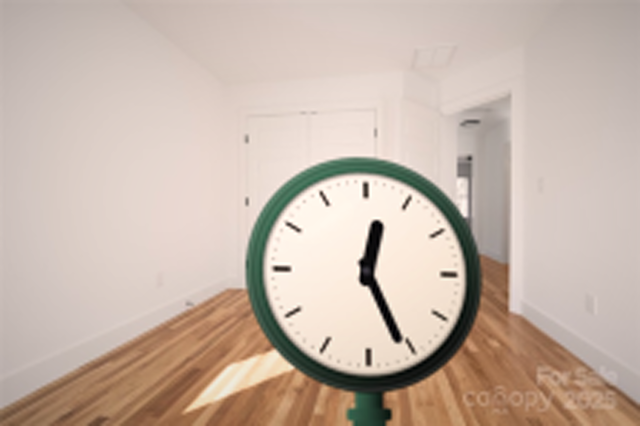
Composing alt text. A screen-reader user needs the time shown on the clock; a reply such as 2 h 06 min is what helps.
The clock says 12 h 26 min
